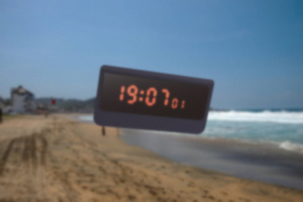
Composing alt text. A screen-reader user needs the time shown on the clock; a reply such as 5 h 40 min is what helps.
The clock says 19 h 07 min
